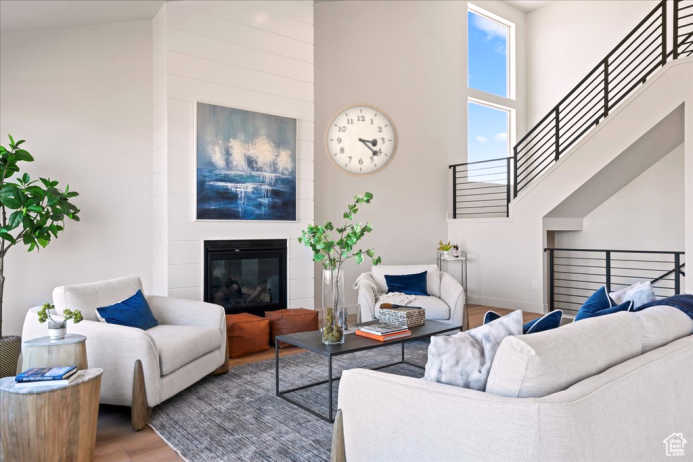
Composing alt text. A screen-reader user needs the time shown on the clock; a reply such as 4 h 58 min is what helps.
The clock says 3 h 22 min
